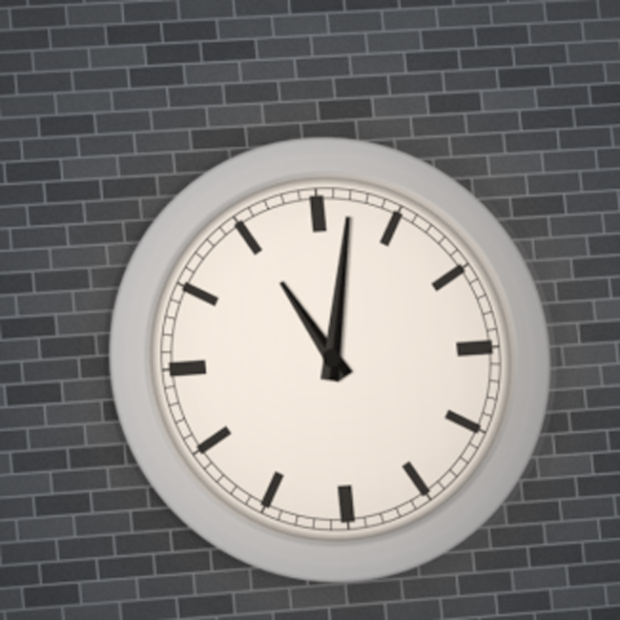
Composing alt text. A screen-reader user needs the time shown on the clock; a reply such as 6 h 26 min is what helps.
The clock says 11 h 02 min
